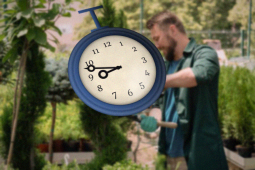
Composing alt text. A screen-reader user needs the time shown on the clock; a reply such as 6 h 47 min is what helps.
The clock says 8 h 48 min
